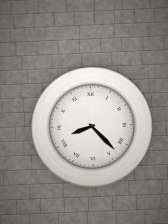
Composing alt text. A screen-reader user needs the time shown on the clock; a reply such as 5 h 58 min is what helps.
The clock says 8 h 23 min
